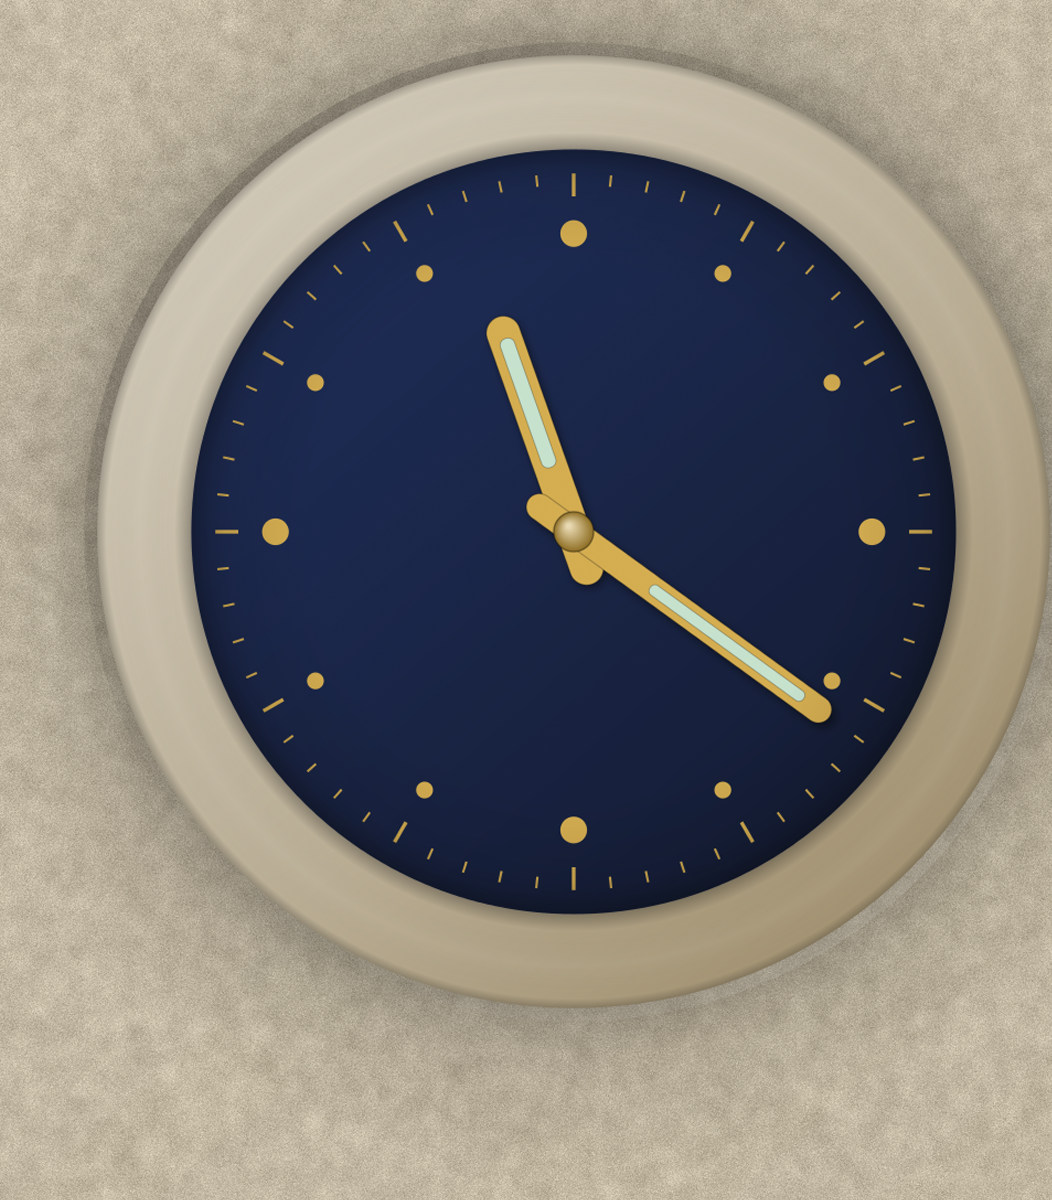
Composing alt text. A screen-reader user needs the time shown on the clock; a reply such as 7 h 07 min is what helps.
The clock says 11 h 21 min
